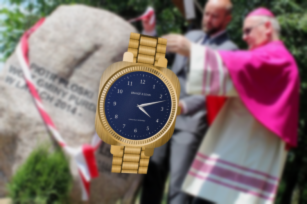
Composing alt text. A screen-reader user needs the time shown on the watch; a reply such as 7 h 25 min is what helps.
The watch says 4 h 12 min
